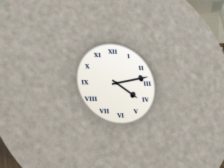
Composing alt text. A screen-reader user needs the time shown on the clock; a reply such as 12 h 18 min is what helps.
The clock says 4 h 13 min
